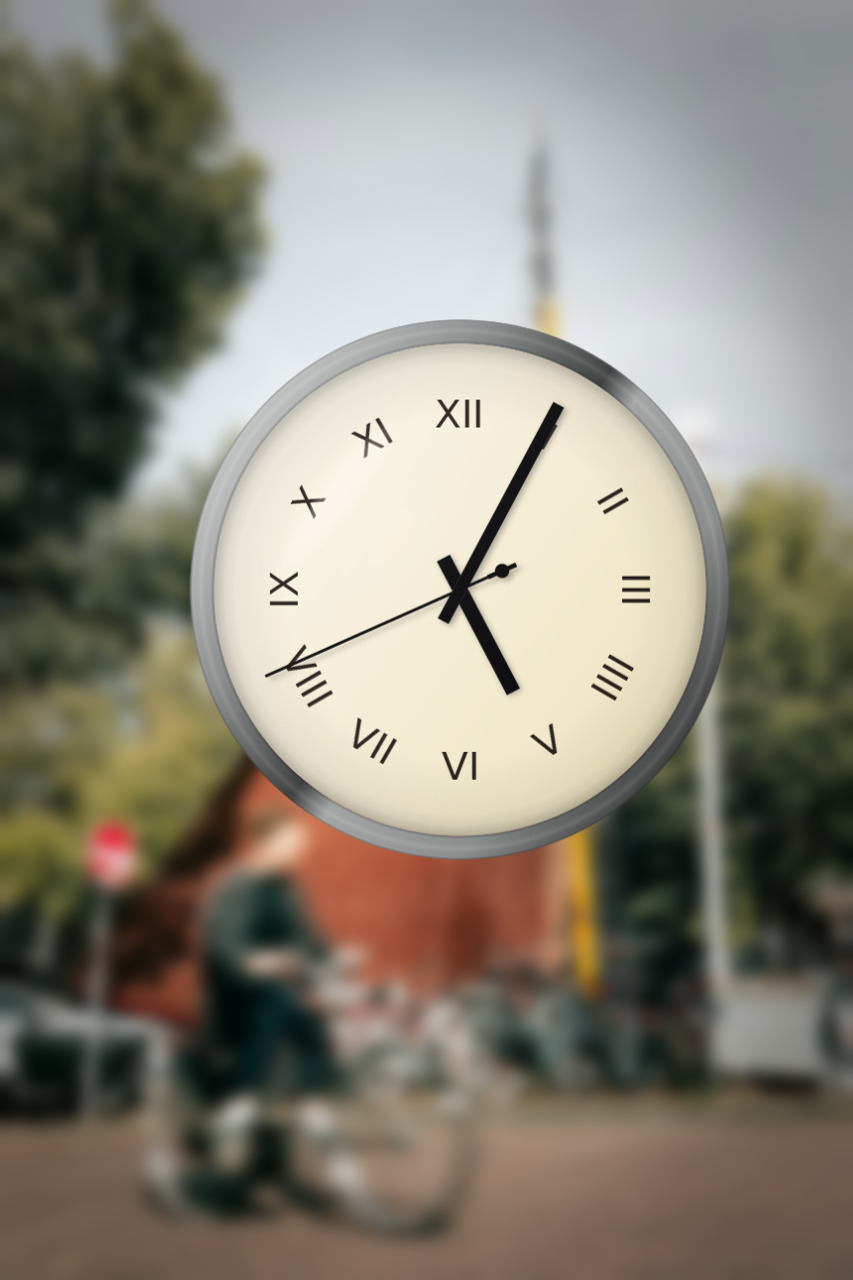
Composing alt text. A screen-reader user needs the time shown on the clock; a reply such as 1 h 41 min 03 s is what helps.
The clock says 5 h 04 min 41 s
